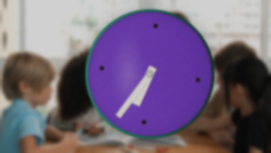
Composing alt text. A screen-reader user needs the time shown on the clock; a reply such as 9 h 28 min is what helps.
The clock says 6 h 35 min
